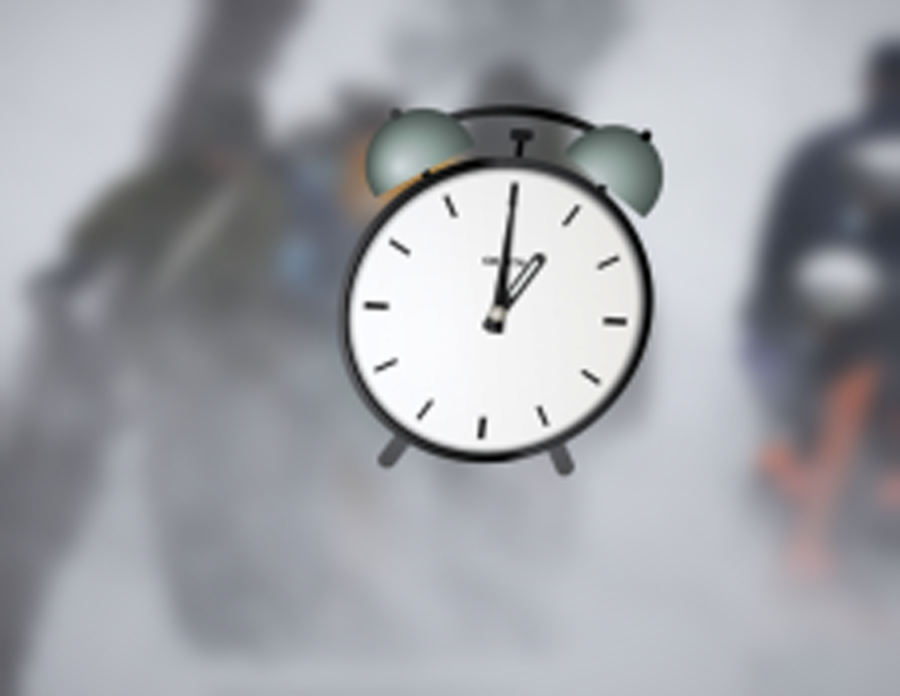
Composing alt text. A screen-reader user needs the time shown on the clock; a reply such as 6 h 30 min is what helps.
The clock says 1 h 00 min
